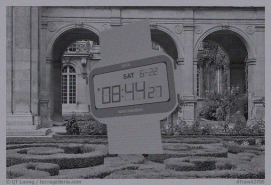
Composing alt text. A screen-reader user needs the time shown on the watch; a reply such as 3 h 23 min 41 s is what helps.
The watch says 8 h 44 min 27 s
